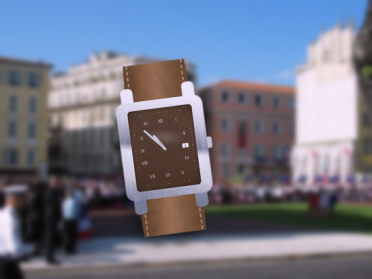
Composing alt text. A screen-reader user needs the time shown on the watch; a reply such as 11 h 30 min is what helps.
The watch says 10 h 53 min
